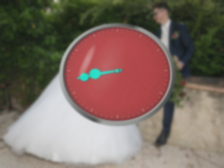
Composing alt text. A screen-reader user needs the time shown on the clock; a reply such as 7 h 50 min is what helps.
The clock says 8 h 43 min
